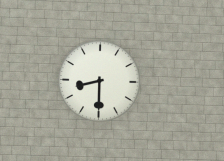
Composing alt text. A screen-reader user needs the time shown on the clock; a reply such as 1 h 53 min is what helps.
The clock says 8 h 30 min
